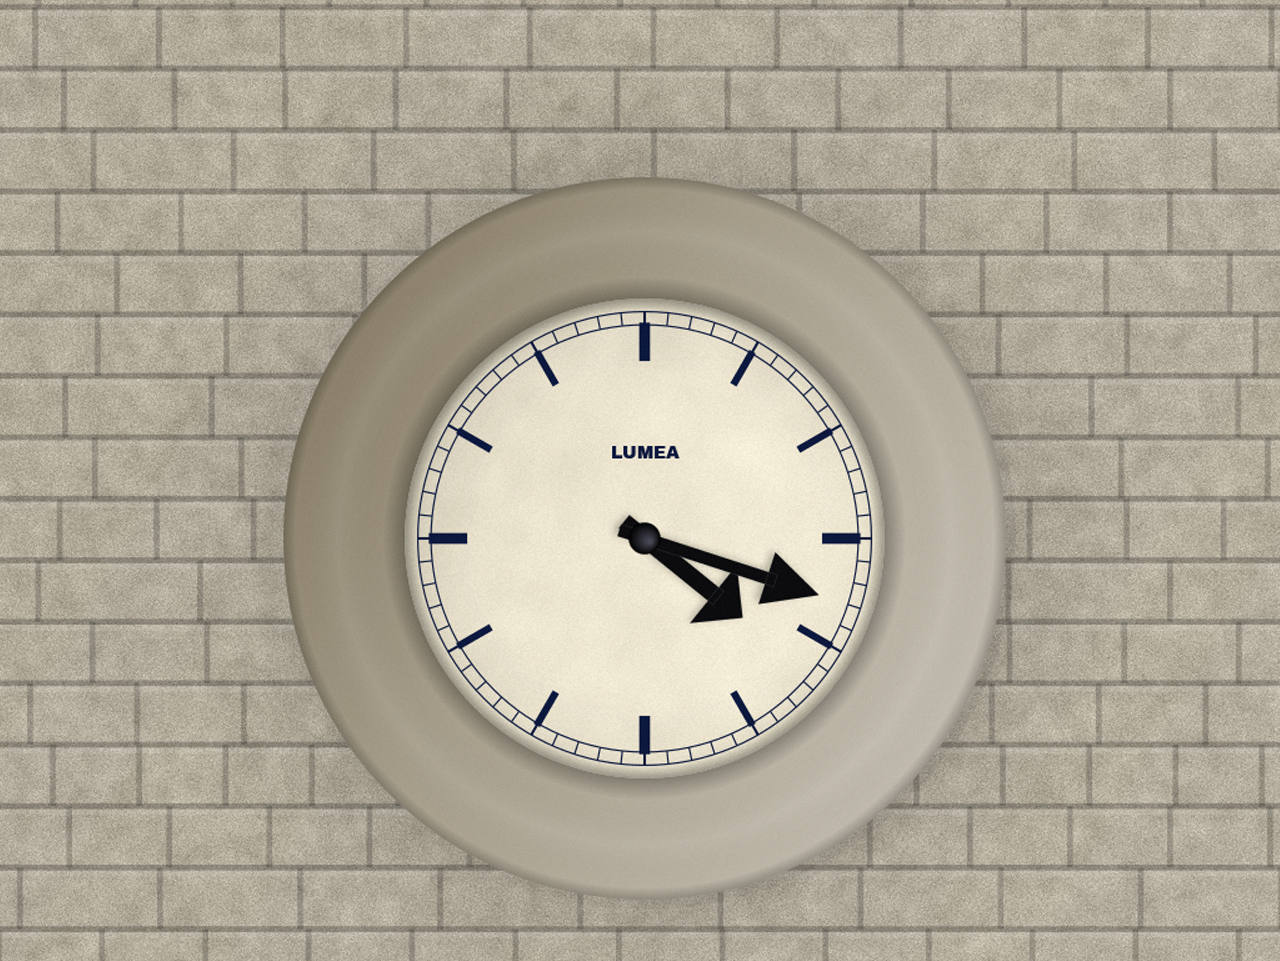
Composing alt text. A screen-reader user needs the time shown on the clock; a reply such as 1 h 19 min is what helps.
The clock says 4 h 18 min
